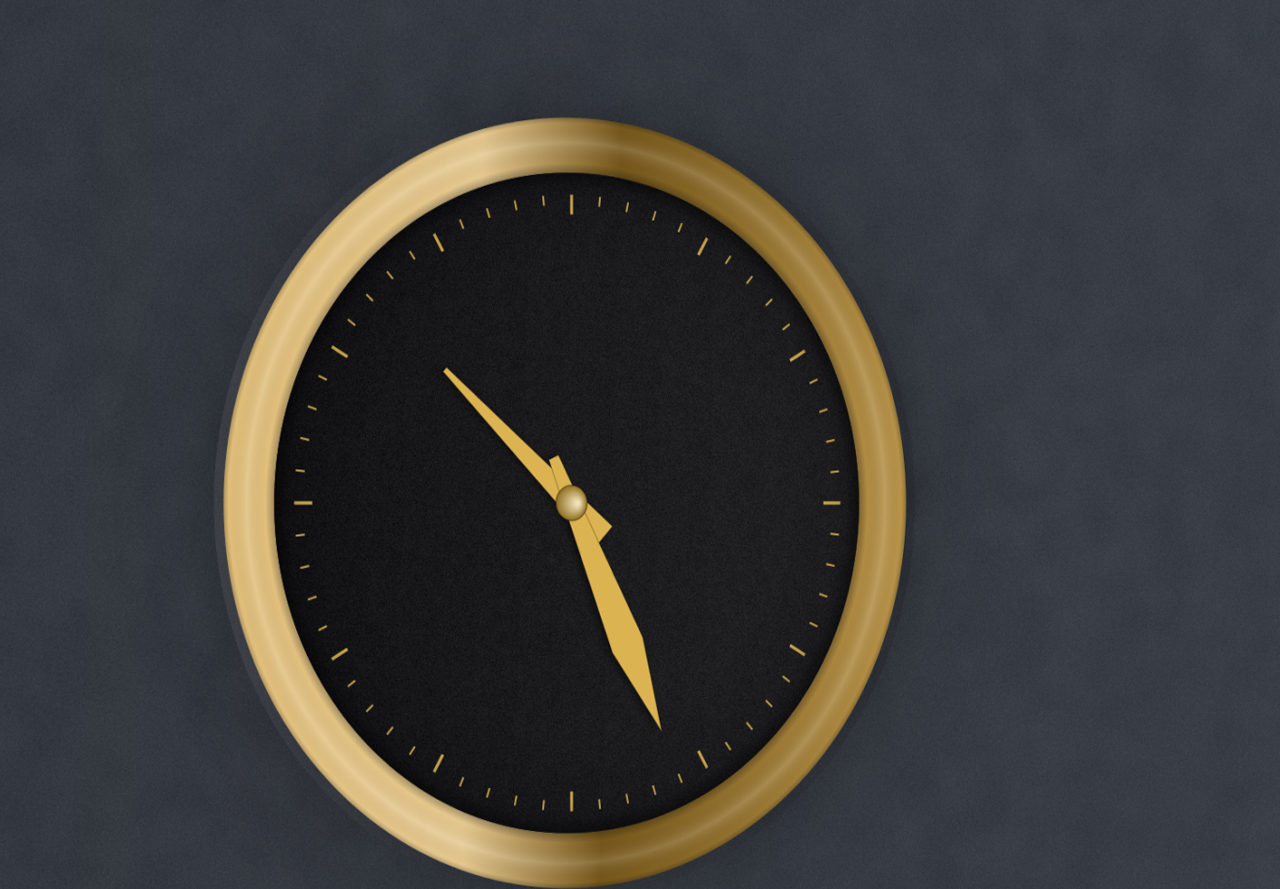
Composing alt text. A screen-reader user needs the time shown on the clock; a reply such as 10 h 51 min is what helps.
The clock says 10 h 26 min
